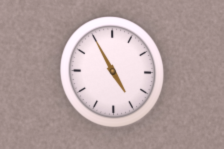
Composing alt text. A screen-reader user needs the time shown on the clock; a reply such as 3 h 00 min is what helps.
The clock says 4 h 55 min
